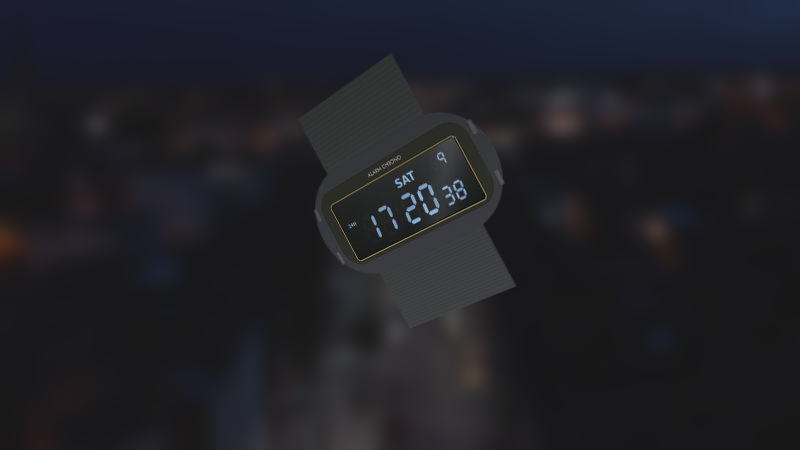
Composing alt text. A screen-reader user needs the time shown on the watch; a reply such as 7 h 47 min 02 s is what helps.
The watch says 17 h 20 min 38 s
